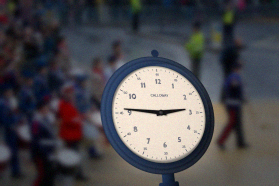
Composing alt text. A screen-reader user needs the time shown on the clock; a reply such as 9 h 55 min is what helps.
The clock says 2 h 46 min
